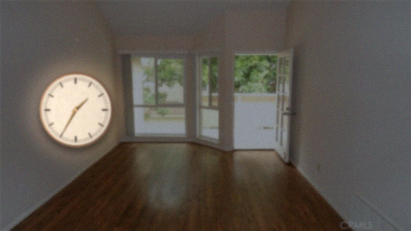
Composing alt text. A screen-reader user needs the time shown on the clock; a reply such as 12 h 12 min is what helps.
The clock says 1 h 35 min
